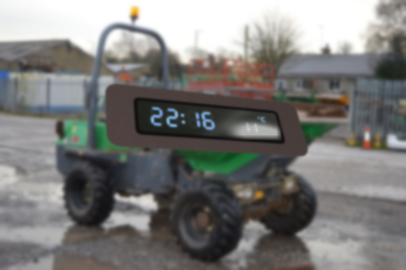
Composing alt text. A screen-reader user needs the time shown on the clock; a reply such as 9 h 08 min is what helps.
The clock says 22 h 16 min
